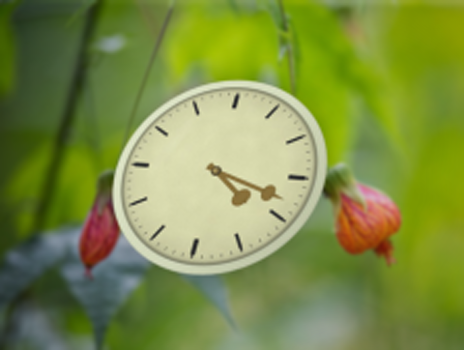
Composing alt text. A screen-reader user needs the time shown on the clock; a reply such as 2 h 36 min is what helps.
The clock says 4 h 18 min
